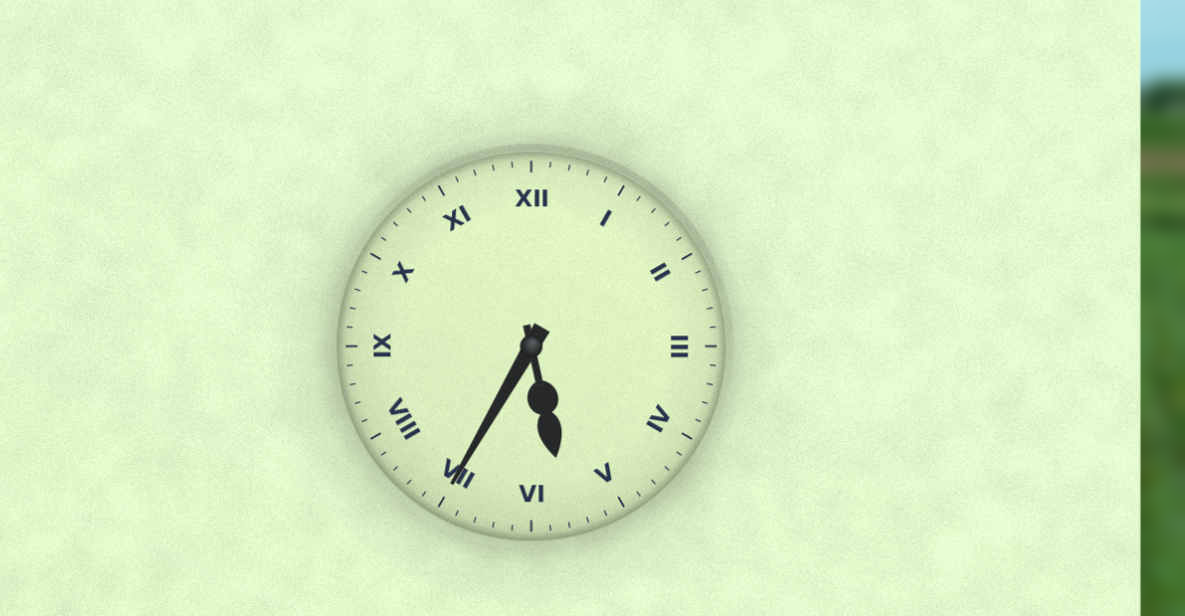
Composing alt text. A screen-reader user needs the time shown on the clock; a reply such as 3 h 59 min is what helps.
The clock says 5 h 35 min
